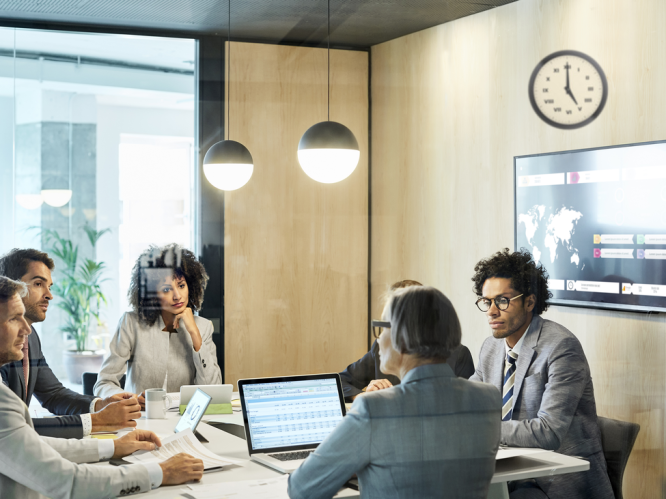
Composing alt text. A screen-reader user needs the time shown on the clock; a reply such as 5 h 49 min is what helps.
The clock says 5 h 00 min
